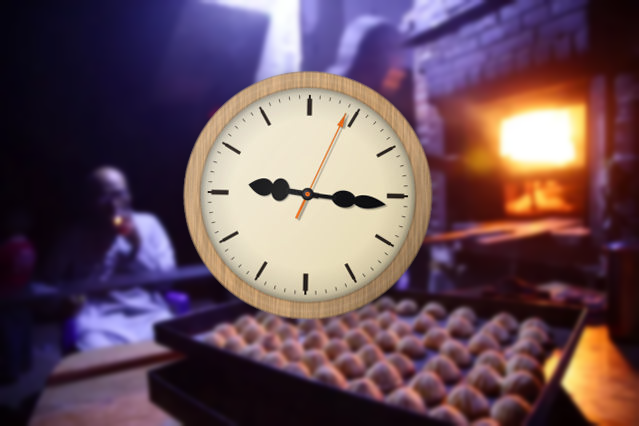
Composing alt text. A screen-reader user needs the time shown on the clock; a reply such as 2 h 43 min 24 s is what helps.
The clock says 9 h 16 min 04 s
